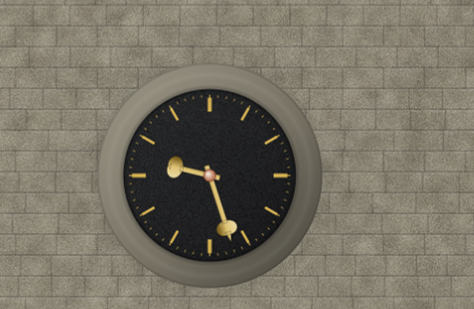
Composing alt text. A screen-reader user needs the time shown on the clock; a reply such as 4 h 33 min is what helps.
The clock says 9 h 27 min
